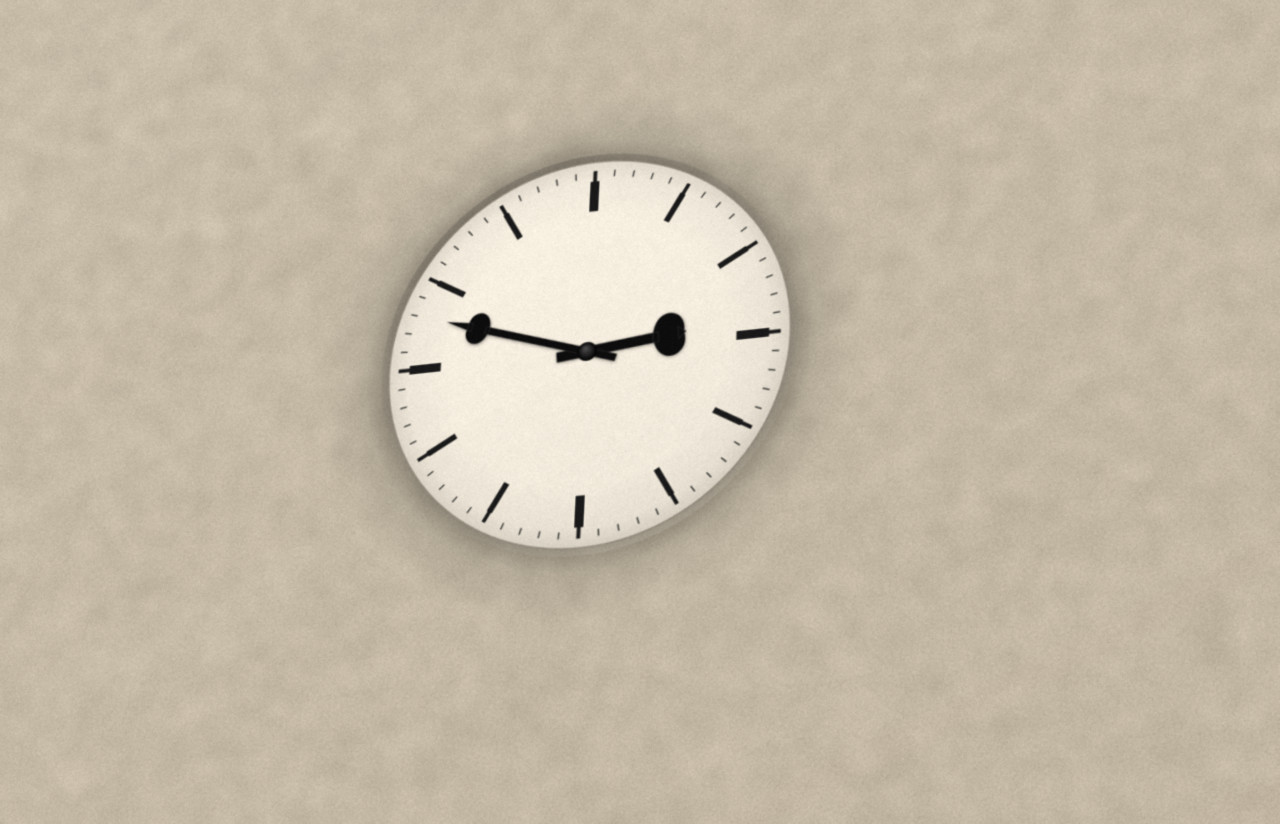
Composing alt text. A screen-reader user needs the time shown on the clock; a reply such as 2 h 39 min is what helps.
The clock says 2 h 48 min
